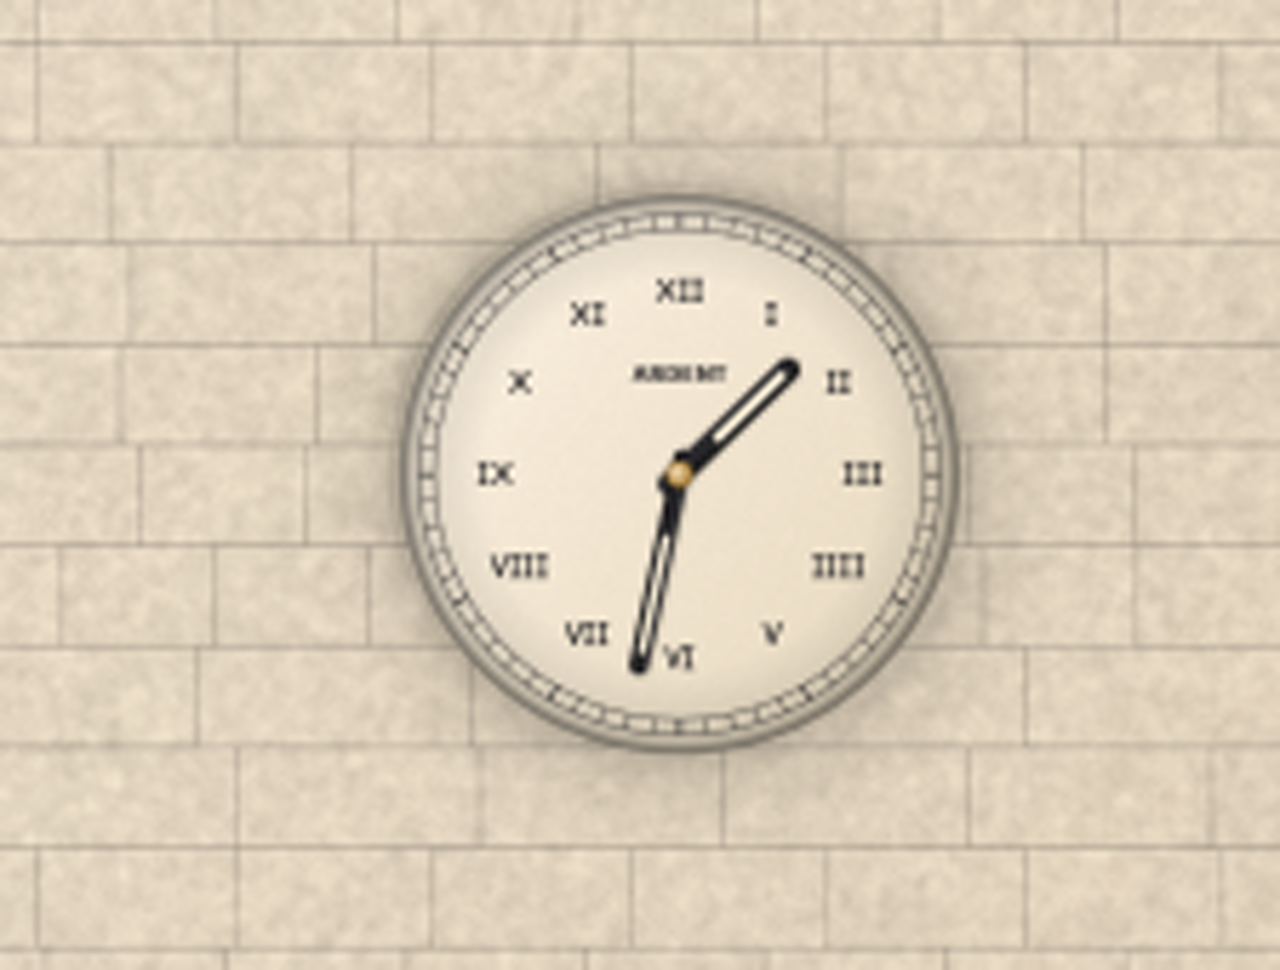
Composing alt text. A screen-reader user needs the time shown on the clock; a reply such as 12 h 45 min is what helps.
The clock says 1 h 32 min
